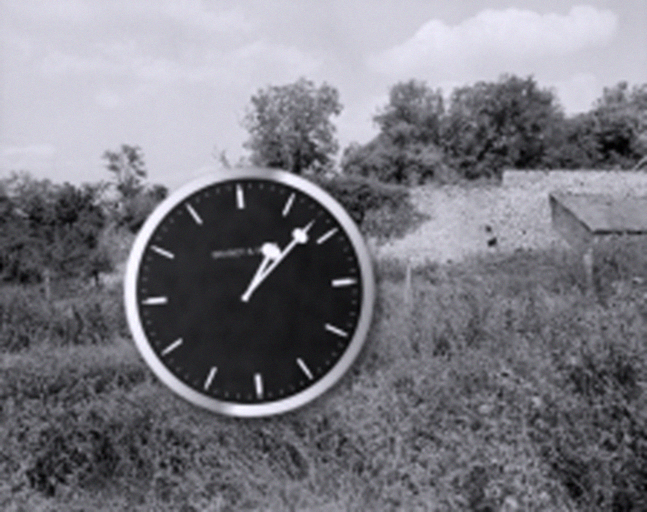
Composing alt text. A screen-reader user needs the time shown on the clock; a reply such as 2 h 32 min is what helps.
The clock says 1 h 08 min
